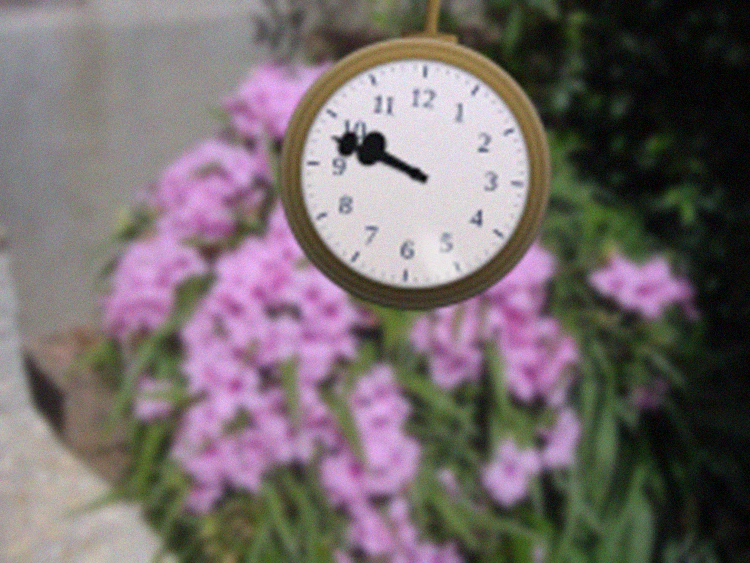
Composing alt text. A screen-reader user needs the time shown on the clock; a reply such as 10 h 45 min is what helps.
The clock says 9 h 48 min
